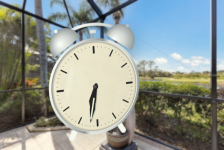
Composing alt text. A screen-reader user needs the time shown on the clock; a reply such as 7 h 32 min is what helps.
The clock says 6 h 32 min
